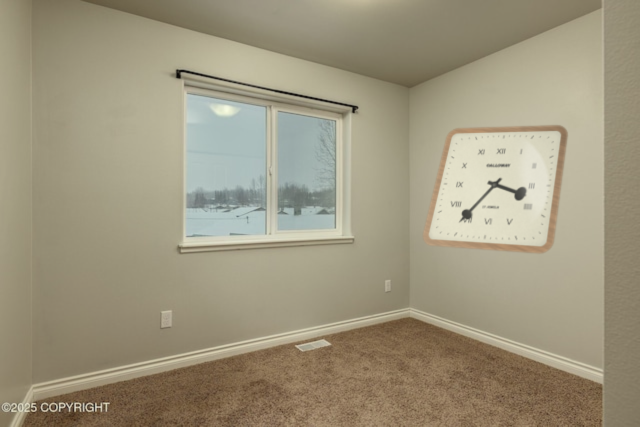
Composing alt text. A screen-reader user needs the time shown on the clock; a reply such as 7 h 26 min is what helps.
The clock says 3 h 36 min
